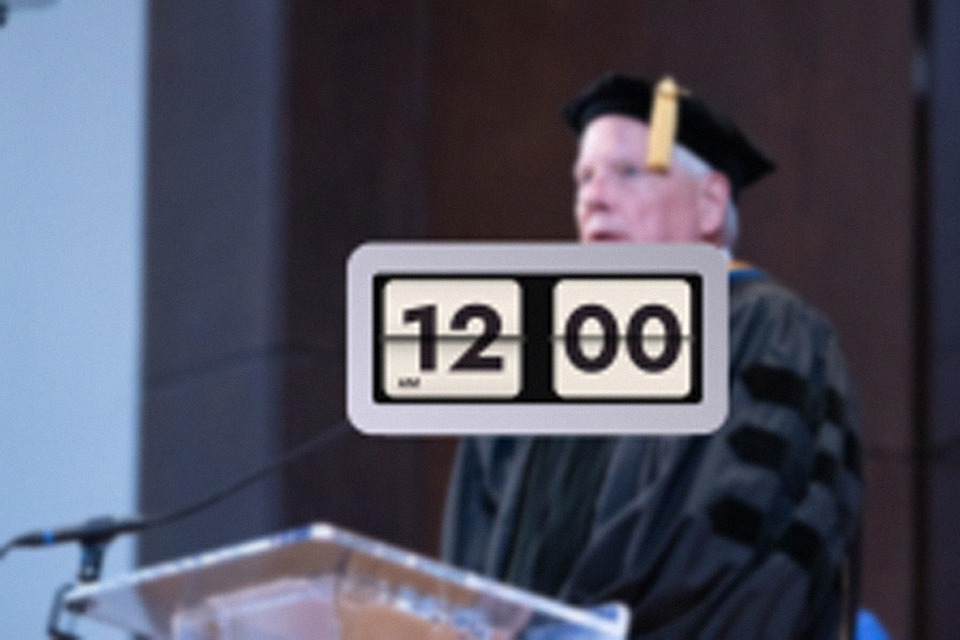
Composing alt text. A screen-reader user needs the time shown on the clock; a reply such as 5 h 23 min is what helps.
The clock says 12 h 00 min
